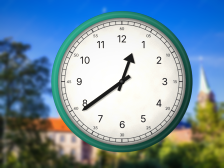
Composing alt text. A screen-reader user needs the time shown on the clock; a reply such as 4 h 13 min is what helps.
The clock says 12 h 39 min
